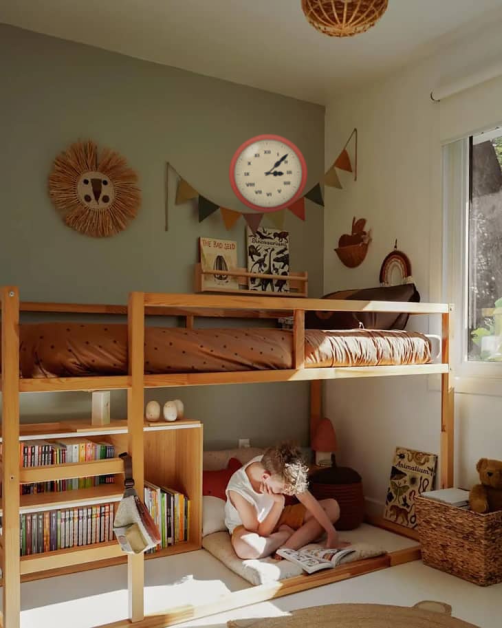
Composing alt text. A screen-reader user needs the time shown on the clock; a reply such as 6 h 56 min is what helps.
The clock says 3 h 08 min
